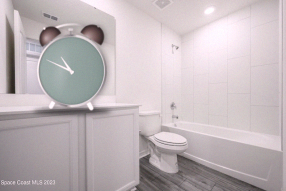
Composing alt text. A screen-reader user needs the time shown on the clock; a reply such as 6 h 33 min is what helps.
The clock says 10 h 49 min
